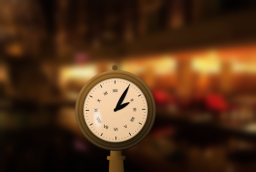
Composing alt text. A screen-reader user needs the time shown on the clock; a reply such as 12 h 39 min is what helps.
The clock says 2 h 05 min
